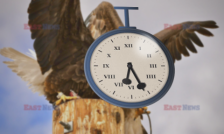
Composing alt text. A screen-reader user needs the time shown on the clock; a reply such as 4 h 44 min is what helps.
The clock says 6 h 26 min
